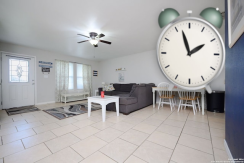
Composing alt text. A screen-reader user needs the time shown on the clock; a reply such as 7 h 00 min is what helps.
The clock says 1 h 57 min
